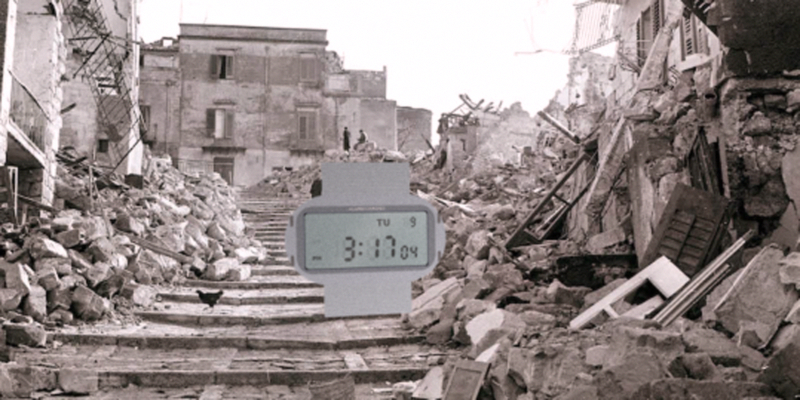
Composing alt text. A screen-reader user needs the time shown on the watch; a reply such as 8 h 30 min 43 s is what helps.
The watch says 3 h 17 min 04 s
